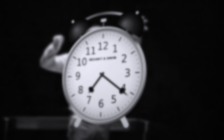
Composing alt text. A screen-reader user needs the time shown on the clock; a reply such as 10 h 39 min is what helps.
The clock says 7 h 21 min
